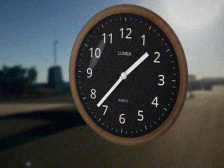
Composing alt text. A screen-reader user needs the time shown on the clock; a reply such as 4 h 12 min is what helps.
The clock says 1 h 37 min
